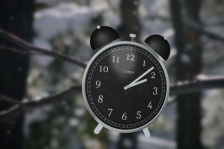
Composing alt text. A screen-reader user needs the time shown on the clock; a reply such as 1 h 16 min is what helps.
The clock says 2 h 08 min
